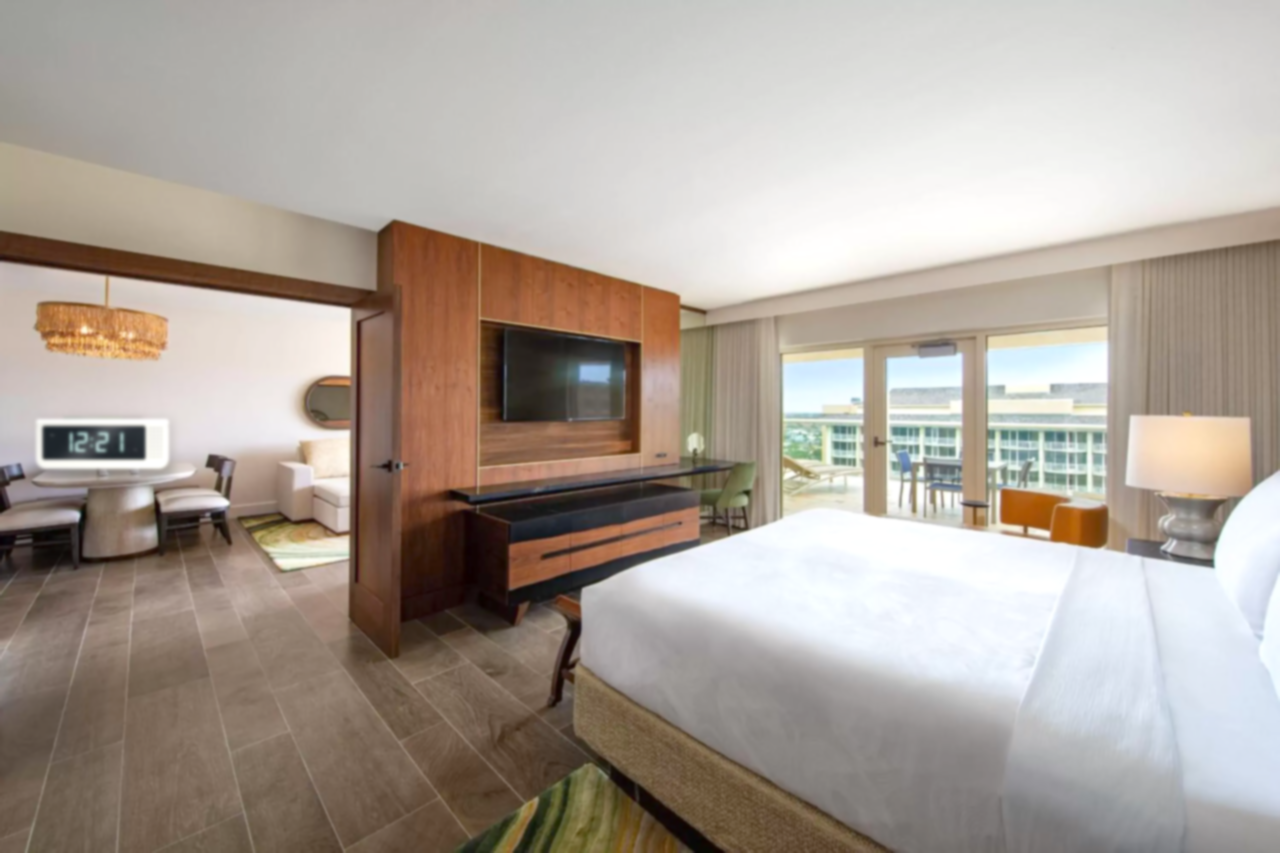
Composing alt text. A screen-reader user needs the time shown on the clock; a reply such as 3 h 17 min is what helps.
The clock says 12 h 21 min
